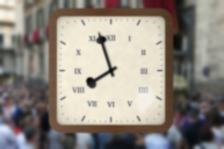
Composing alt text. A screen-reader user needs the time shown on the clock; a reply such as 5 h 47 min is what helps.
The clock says 7 h 57 min
